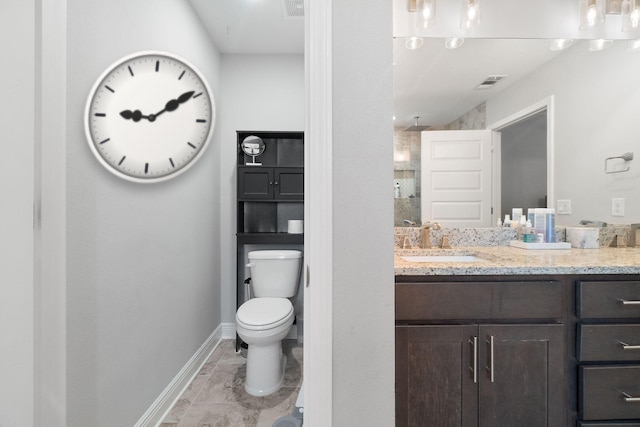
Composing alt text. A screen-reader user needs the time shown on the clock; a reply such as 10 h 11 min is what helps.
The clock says 9 h 09 min
